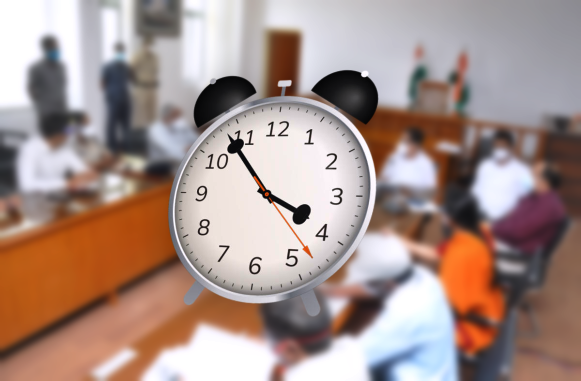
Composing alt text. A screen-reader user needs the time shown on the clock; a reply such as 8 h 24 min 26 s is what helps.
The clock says 3 h 53 min 23 s
